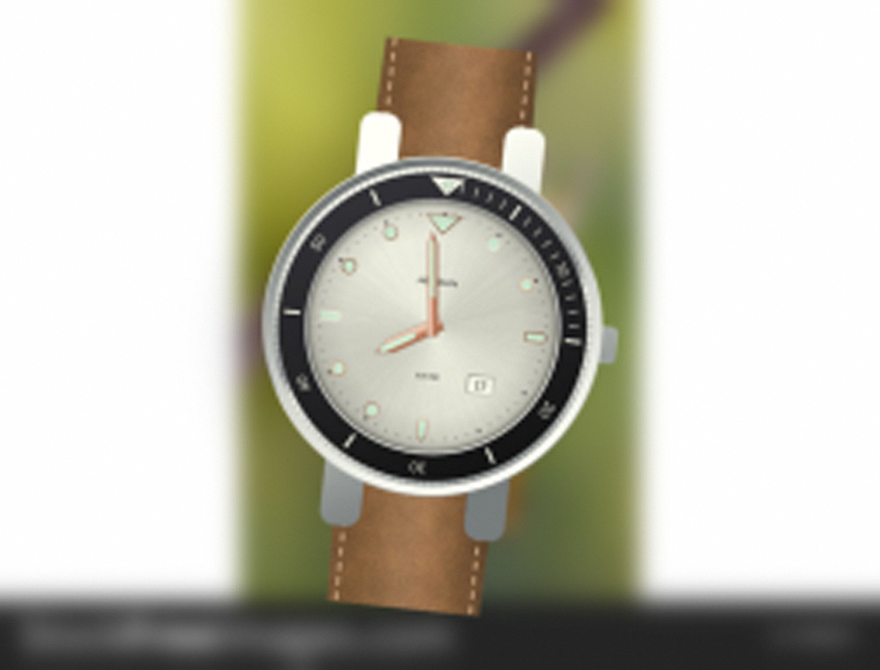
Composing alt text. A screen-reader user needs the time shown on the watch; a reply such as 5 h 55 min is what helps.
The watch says 7 h 59 min
